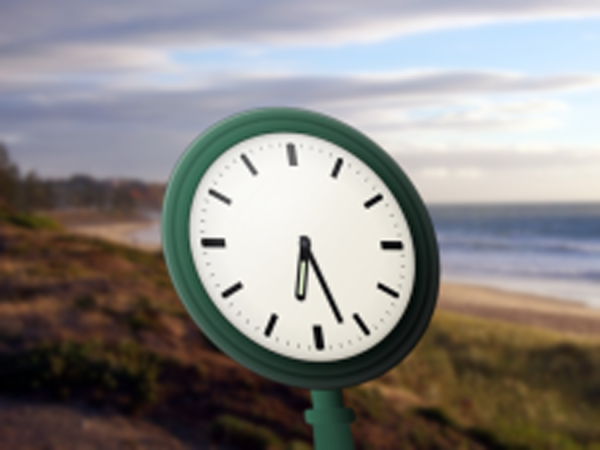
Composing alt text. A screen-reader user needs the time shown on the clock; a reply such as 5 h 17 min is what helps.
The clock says 6 h 27 min
